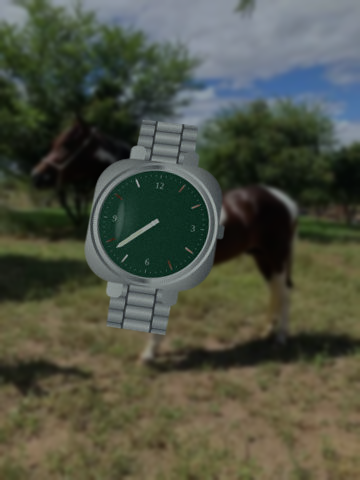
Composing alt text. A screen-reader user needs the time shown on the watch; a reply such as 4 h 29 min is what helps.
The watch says 7 h 38 min
